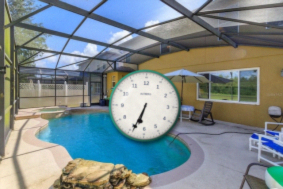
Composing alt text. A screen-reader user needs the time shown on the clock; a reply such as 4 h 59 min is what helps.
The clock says 6 h 34 min
